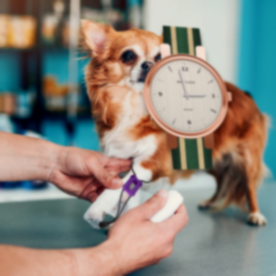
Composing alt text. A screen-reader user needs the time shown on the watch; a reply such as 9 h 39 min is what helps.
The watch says 2 h 58 min
